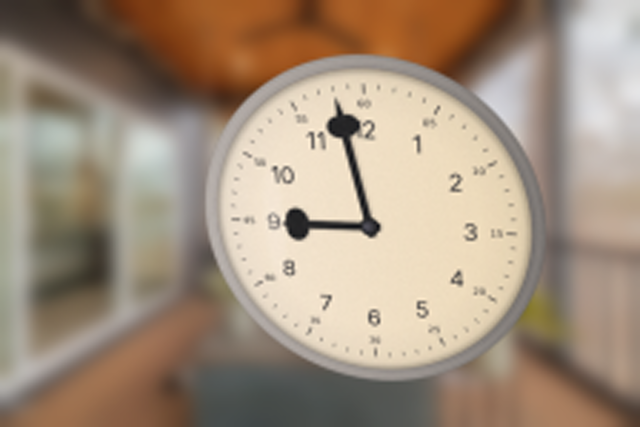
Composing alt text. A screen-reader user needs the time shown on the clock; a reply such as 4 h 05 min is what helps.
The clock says 8 h 58 min
